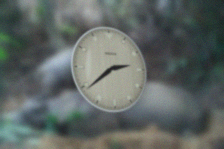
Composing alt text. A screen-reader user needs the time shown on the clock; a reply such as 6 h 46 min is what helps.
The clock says 2 h 39 min
